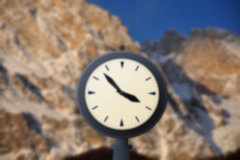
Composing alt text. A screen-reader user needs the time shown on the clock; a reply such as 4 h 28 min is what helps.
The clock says 3 h 53 min
